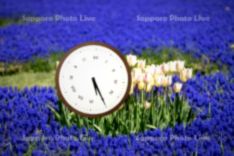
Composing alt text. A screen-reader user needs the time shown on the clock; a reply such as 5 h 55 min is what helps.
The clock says 5 h 25 min
